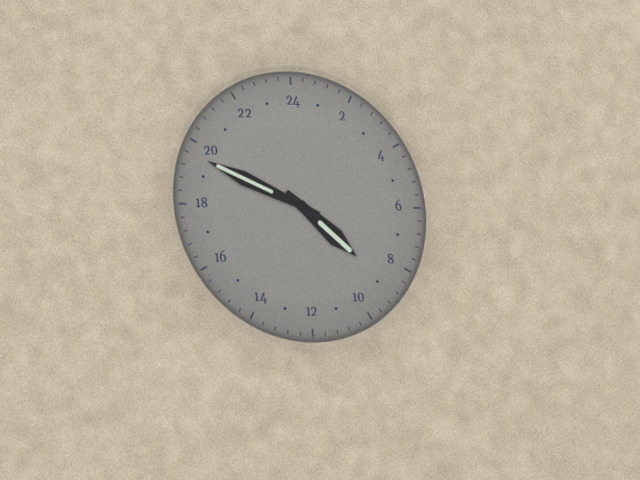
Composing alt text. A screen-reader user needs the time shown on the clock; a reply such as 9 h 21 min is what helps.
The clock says 8 h 49 min
